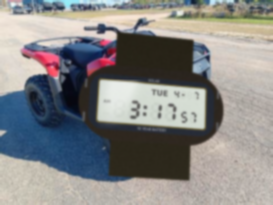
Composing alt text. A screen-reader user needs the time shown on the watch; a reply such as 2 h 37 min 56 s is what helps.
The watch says 3 h 17 min 57 s
